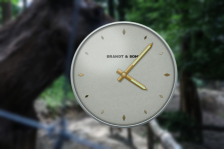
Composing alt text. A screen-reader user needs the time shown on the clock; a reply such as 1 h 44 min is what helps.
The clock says 4 h 07 min
